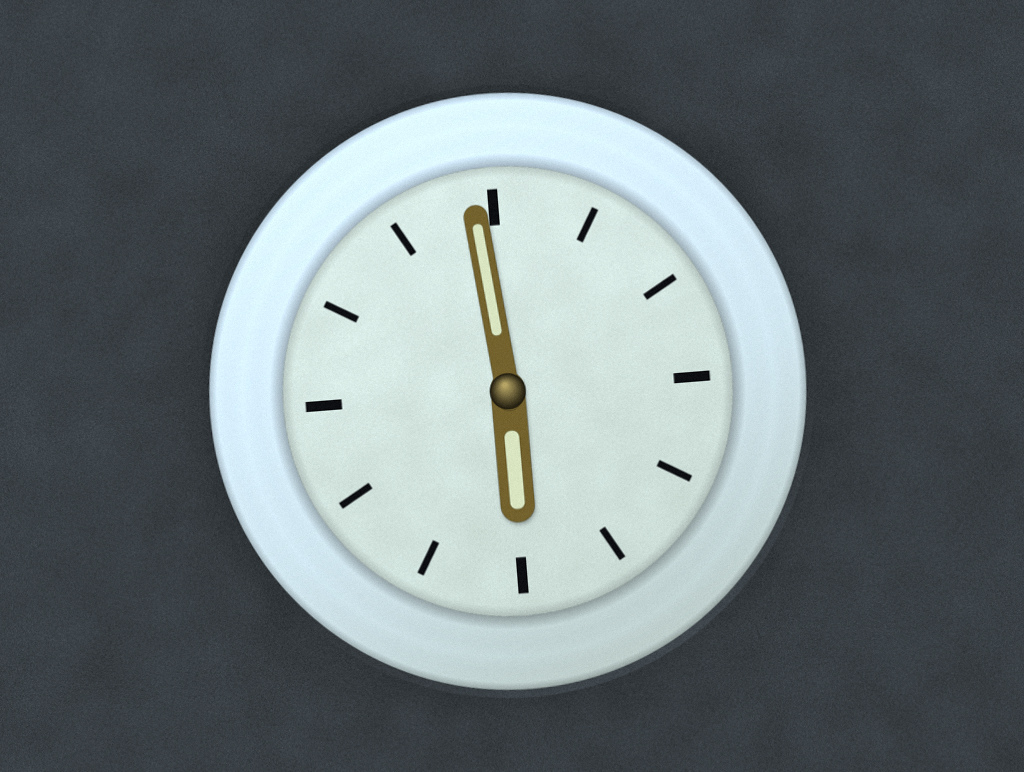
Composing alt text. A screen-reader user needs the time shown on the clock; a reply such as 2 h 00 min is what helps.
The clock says 5 h 59 min
